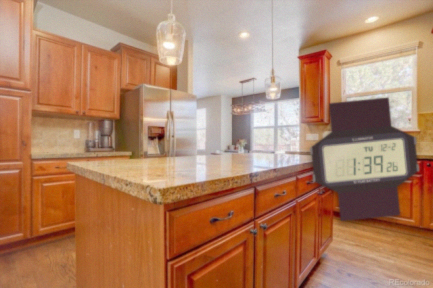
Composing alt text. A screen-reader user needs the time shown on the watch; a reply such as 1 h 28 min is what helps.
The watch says 1 h 39 min
